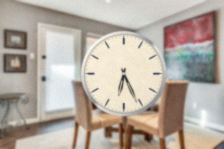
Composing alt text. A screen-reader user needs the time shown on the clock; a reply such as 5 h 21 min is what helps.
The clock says 6 h 26 min
